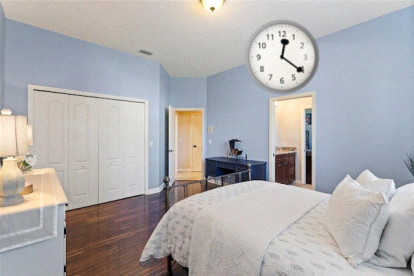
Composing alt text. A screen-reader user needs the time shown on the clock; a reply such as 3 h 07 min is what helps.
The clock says 12 h 21 min
